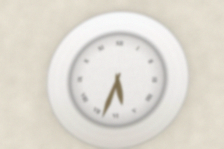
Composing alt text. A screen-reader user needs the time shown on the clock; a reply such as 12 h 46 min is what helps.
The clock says 5 h 33 min
